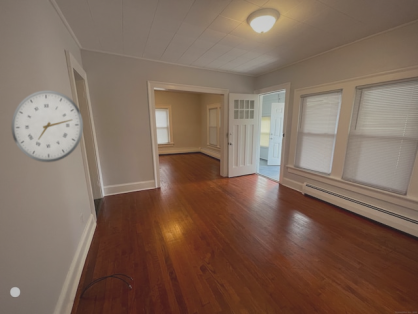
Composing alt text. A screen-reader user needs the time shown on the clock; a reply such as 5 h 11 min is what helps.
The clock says 7 h 13 min
